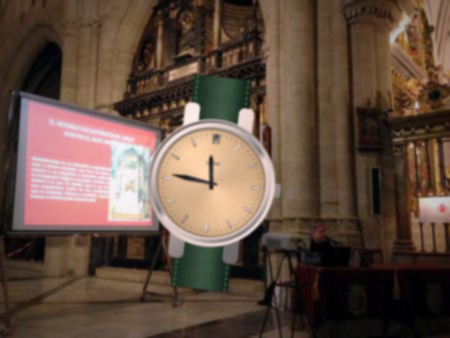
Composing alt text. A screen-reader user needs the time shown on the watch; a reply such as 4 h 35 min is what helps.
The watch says 11 h 46 min
